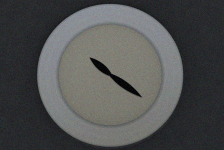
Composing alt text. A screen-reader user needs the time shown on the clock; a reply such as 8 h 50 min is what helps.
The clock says 10 h 21 min
